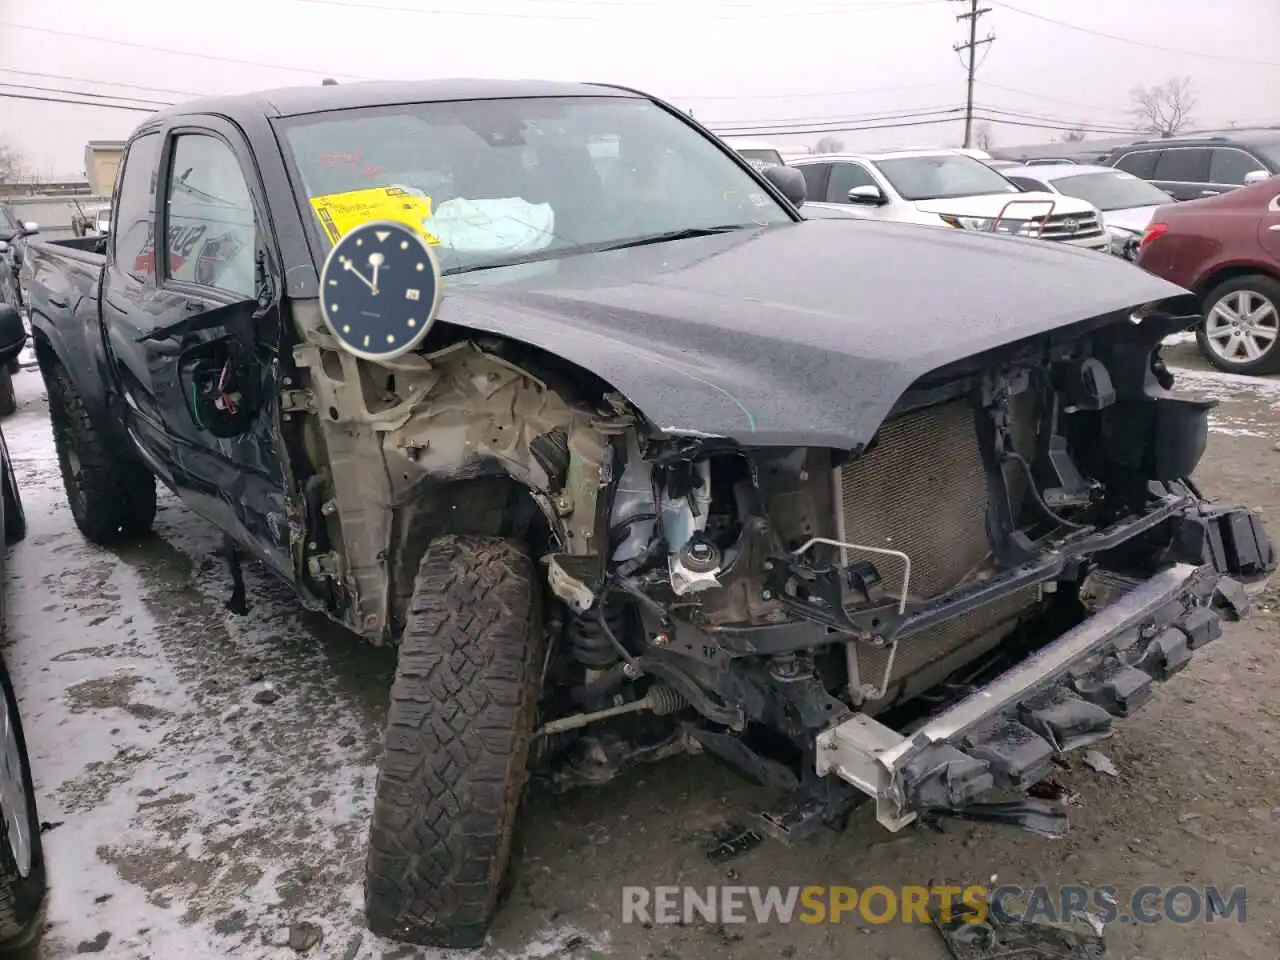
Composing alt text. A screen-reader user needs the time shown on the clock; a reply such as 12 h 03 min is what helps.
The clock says 11 h 50 min
